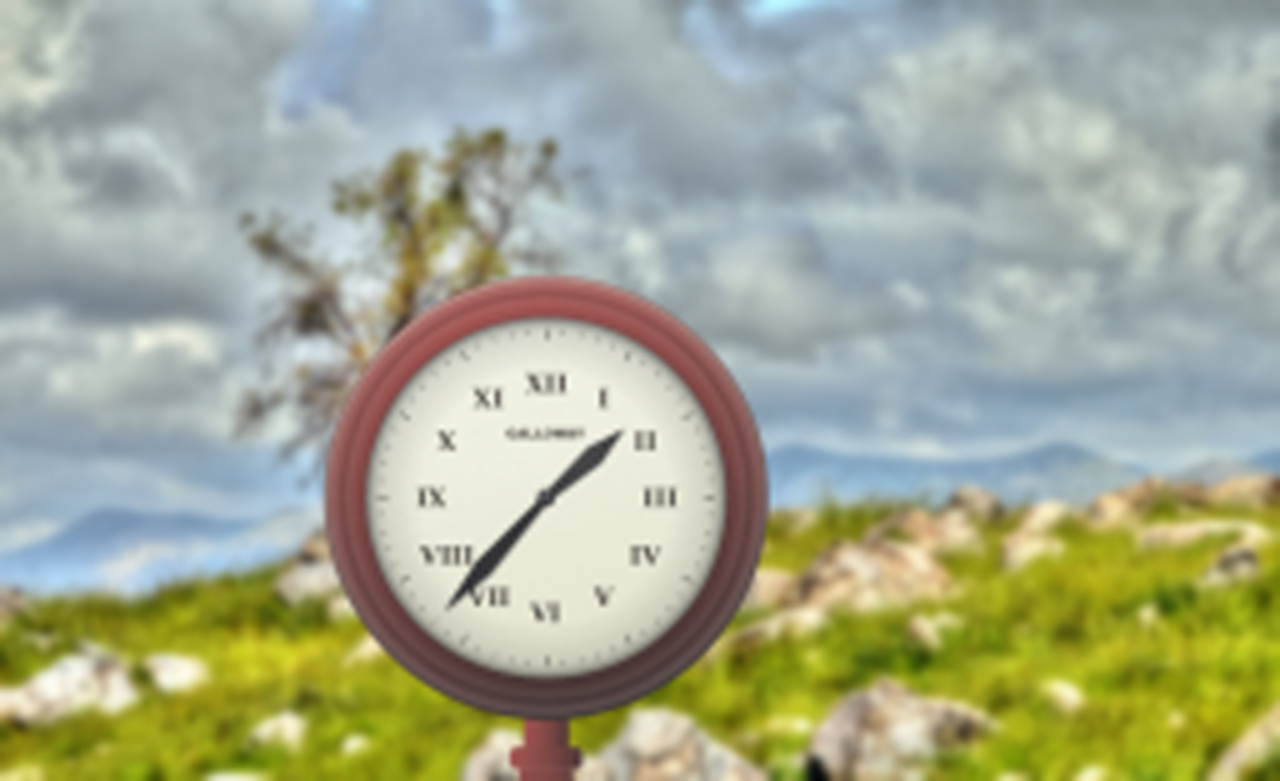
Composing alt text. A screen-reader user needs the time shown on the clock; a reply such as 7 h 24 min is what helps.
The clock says 1 h 37 min
